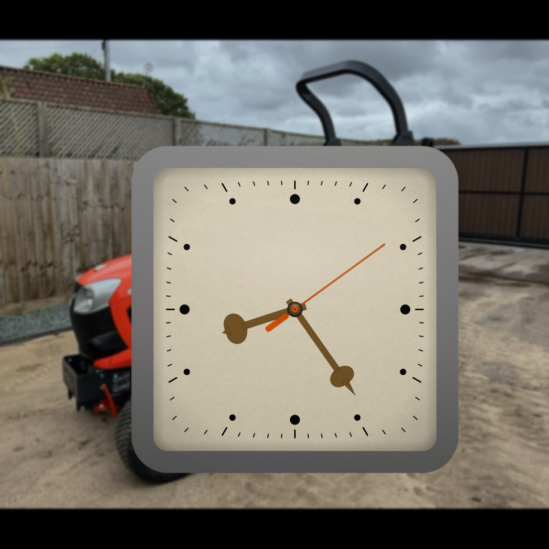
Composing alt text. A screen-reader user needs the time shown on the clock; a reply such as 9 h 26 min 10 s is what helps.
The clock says 8 h 24 min 09 s
